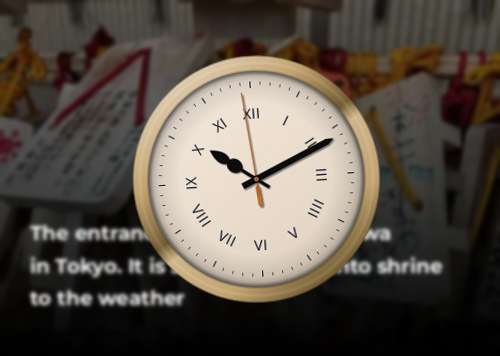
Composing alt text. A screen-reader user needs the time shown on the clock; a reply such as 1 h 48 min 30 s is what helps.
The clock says 10 h 10 min 59 s
